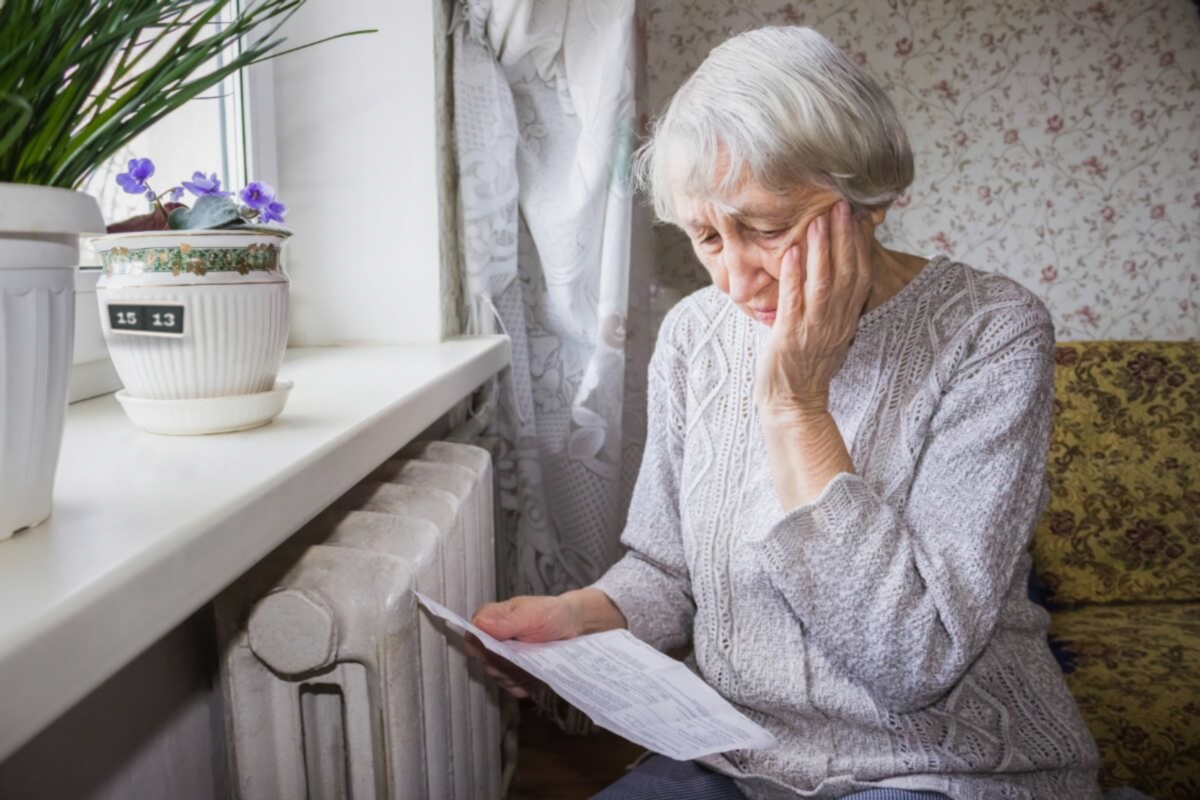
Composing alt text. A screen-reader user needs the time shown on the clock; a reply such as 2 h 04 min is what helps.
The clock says 15 h 13 min
